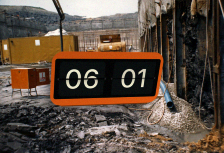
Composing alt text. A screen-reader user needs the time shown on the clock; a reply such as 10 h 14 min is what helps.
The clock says 6 h 01 min
